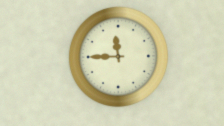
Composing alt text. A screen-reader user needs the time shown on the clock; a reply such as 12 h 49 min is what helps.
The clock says 11 h 45 min
